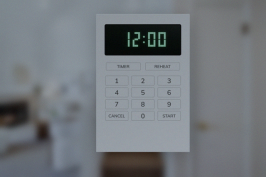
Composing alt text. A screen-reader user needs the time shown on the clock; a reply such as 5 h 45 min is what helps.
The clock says 12 h 00 min
